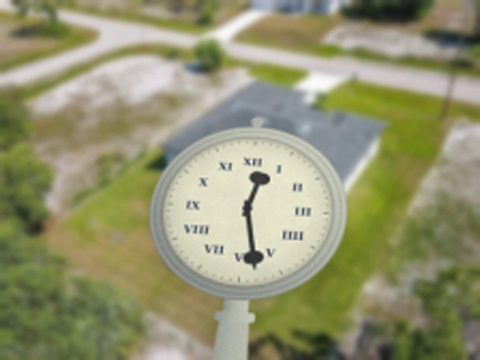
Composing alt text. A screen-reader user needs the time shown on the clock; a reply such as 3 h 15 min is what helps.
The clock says 12 h 28 min
